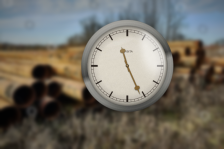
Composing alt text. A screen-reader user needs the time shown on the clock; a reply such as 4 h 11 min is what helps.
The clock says 11 h 26 min
